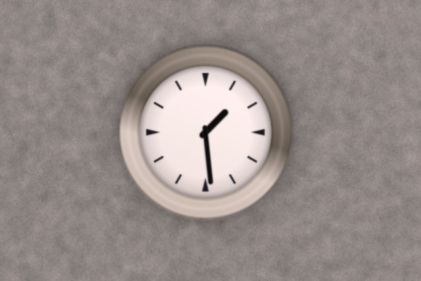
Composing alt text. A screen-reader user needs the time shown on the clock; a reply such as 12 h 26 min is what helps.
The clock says 1 h 29 min
